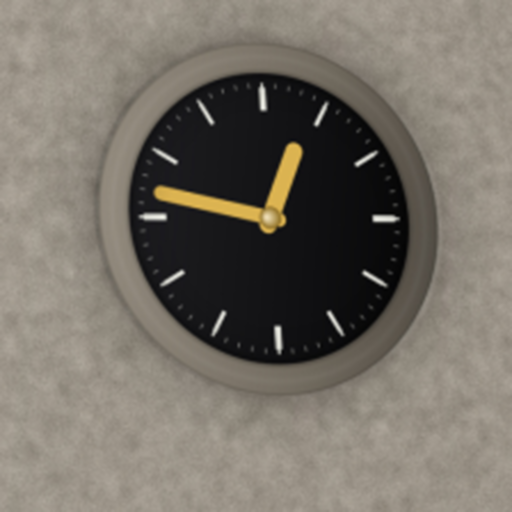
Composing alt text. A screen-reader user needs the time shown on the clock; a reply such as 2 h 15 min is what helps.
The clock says 12 h 47 min
